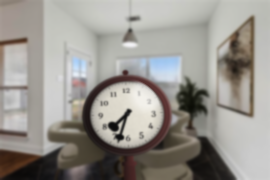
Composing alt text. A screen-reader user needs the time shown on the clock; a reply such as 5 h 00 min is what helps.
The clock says 7 h 33 min
